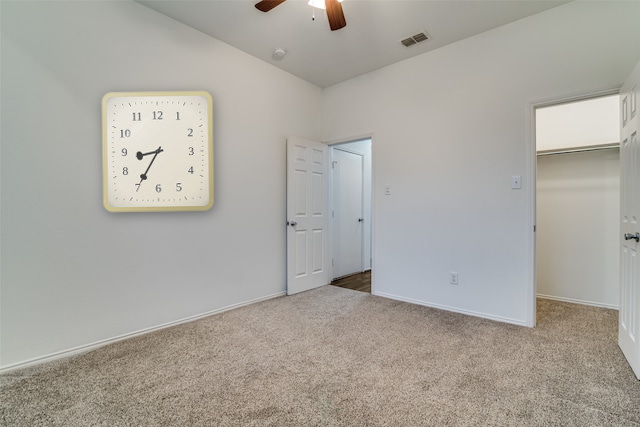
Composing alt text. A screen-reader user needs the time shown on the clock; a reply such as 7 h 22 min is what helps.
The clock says 8 h 35 min
